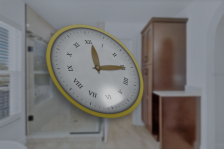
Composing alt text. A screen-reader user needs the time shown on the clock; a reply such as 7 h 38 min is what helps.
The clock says 12 h 15 min
